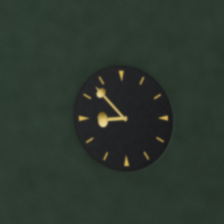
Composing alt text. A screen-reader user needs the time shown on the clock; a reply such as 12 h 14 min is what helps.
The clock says 8 h 53 min
